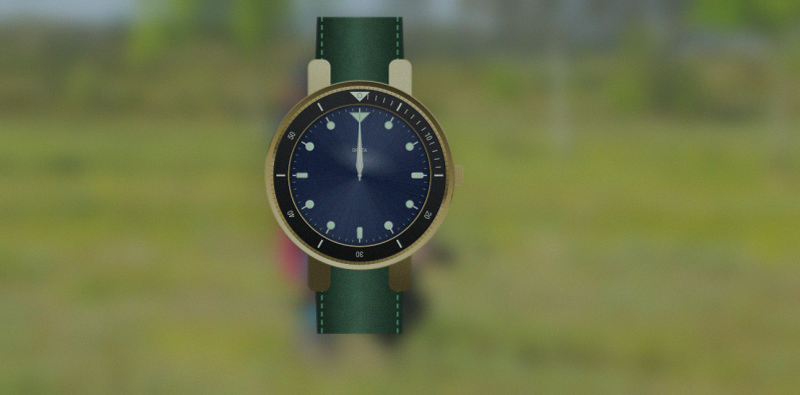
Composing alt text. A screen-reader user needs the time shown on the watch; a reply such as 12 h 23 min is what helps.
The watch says 12 h 00 min
